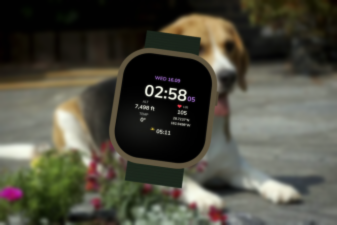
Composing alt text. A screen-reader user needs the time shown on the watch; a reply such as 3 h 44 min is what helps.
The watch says 2 h 58 min
